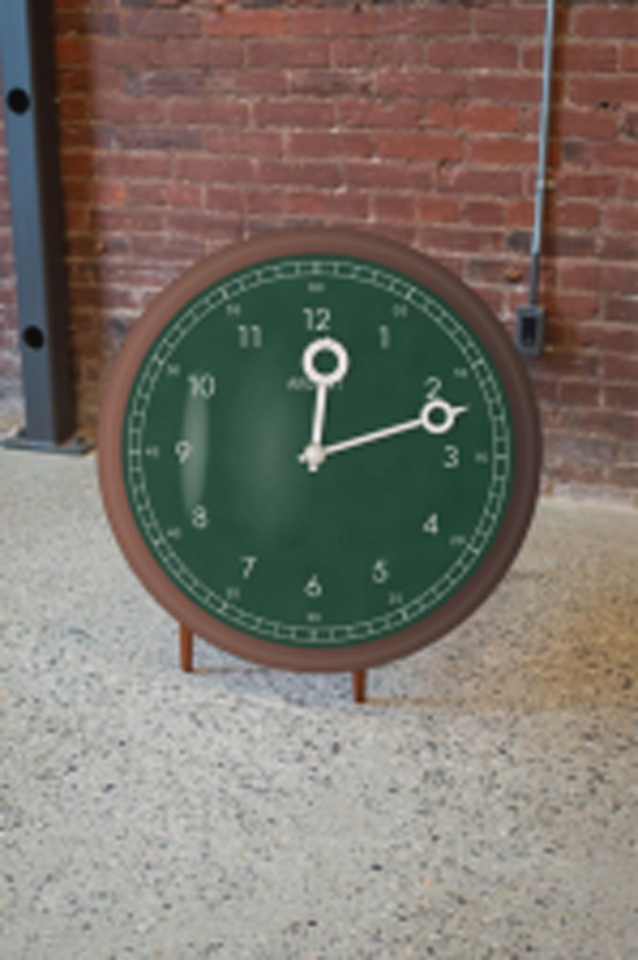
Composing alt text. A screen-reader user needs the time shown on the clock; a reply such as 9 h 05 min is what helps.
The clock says 12 h 12 min
